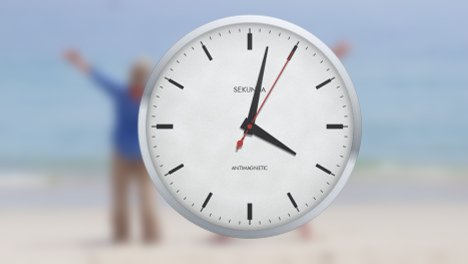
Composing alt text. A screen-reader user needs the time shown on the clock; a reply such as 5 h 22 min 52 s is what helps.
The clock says 4 h 02 min 05 s
